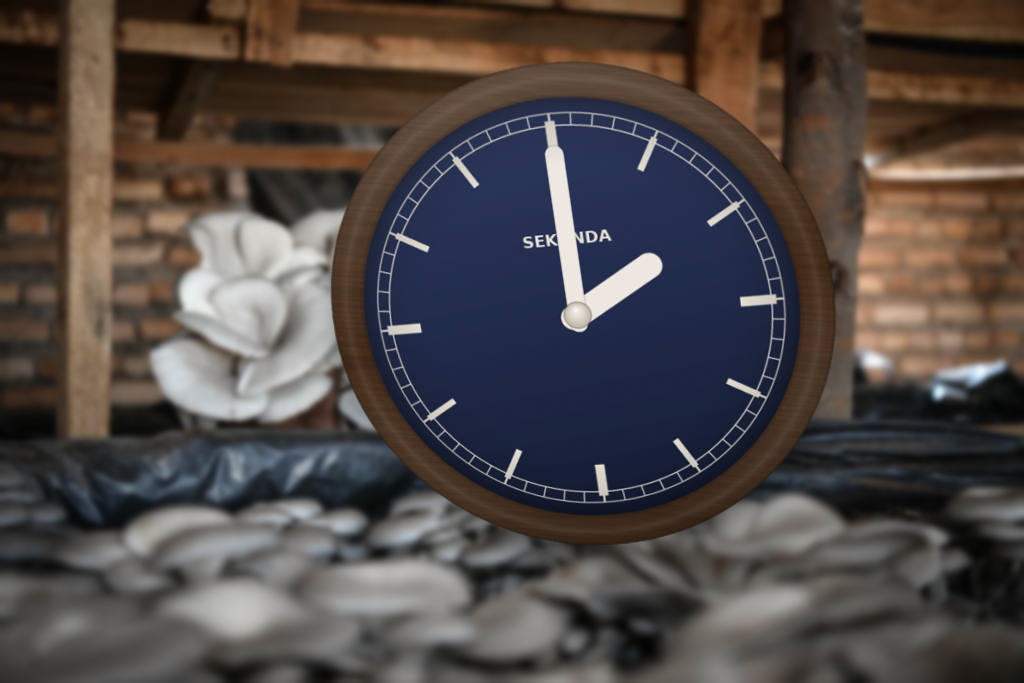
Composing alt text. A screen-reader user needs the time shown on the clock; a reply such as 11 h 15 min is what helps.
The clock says 2 h 00 min
